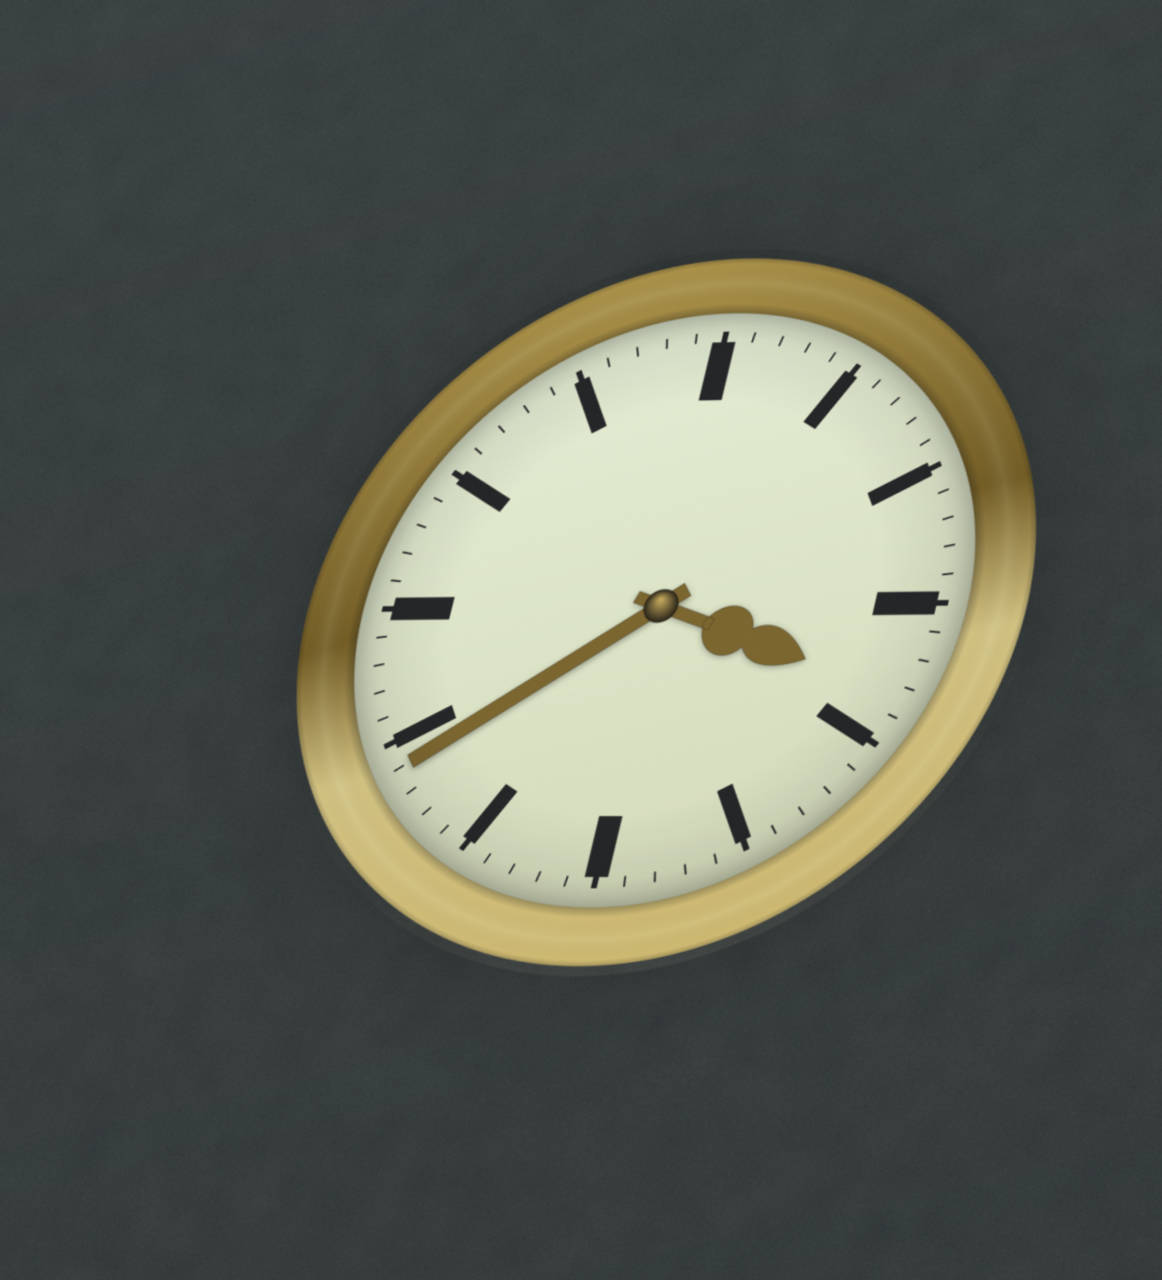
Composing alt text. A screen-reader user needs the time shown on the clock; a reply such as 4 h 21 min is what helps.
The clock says 3 h 39 min
